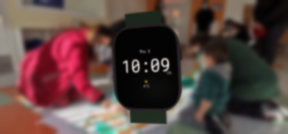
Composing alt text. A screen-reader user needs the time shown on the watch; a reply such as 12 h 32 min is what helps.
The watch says 10 h 09 min
